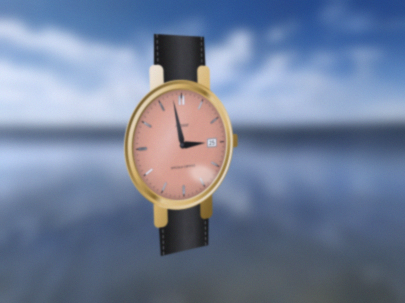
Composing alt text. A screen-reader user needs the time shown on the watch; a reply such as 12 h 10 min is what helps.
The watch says 2 h 58 min
